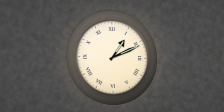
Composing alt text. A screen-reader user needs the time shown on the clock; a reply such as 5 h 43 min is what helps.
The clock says 1 h 11 min
